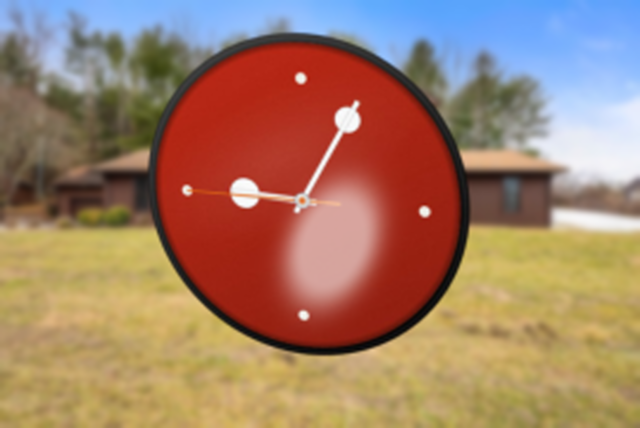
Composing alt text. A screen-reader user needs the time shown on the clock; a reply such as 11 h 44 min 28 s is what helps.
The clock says 9 h 04 min 45 s
